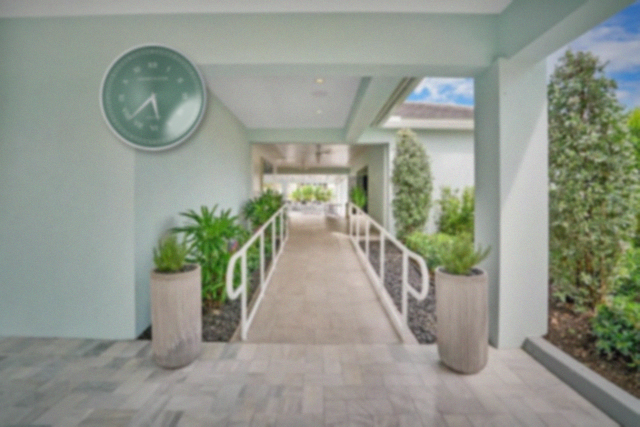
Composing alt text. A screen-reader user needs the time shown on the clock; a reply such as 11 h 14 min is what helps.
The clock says 5 h 38 min
